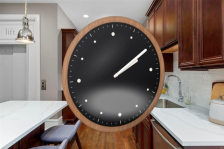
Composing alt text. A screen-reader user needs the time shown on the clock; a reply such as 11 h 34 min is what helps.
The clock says 2 h 10 min
